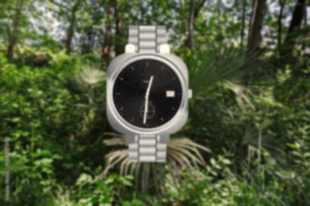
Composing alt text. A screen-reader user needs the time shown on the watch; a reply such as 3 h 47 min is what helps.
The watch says 12 h 31 min
